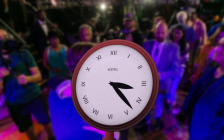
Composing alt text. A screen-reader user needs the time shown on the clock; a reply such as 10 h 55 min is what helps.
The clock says 3 h 23 min
